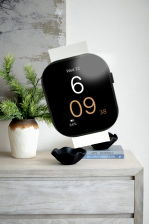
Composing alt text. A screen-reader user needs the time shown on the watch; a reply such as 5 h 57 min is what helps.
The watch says 6 h 09 min
